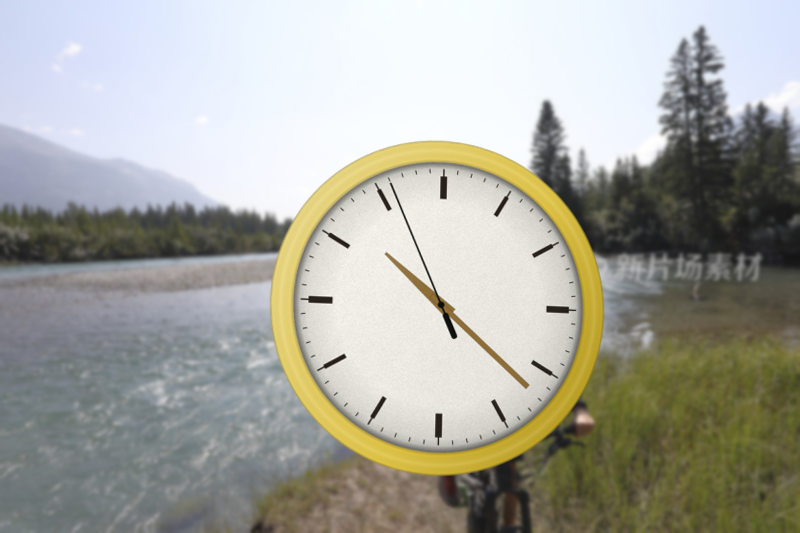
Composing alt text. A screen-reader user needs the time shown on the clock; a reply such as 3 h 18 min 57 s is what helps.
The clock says 10 h 21 min 56 s
